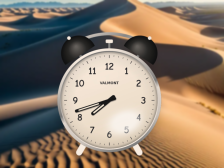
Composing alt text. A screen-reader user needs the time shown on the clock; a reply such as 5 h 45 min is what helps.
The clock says 7 h 42 min
